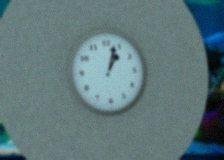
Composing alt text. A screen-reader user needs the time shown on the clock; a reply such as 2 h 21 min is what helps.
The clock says 1 h 03 min
